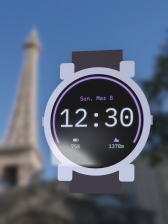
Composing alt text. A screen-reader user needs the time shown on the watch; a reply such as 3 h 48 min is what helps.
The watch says 12 h 30 min
